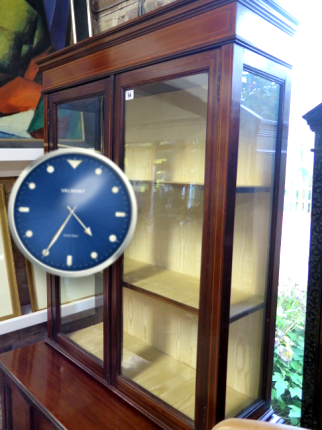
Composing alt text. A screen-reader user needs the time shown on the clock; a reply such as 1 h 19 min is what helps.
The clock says 4 h 35 min
